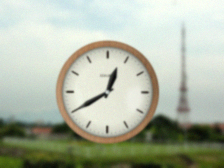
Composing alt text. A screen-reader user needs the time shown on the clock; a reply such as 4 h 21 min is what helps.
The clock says 12 h 40 min
